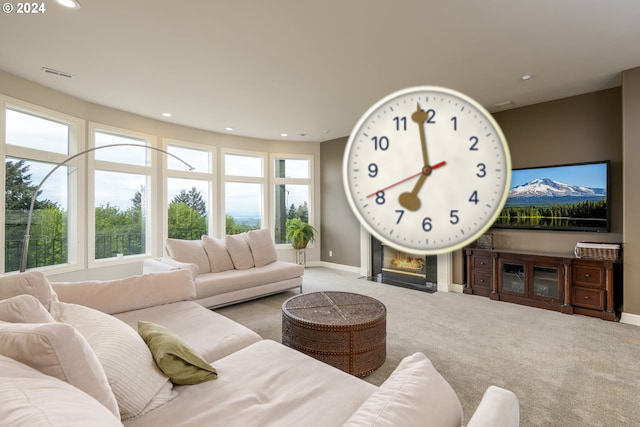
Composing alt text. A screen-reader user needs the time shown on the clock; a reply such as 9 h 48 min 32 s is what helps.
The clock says 6 h 58 min 41 s
